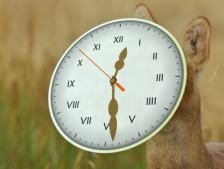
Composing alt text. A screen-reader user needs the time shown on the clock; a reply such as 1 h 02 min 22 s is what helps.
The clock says 12 h 28 min 52 s
